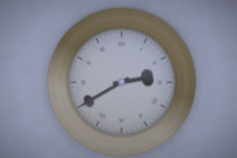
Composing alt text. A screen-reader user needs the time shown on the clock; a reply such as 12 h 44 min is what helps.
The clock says 2 h 40 min
